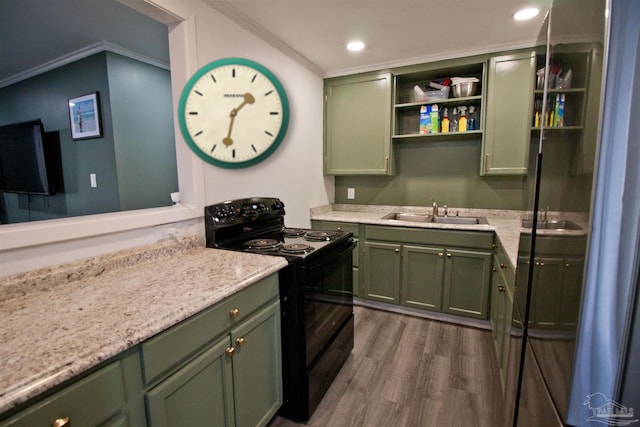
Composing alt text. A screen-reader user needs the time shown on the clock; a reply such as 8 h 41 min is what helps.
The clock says 1 h 32 min
